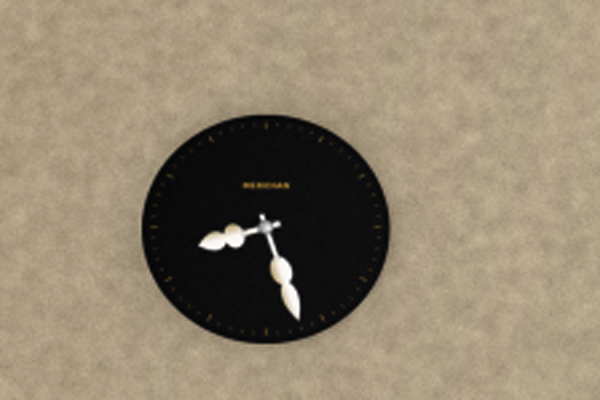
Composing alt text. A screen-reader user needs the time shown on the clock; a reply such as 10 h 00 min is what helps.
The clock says 8 h 27 min
